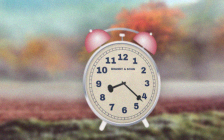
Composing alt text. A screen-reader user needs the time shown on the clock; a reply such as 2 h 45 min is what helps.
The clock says 8 h 22 min
